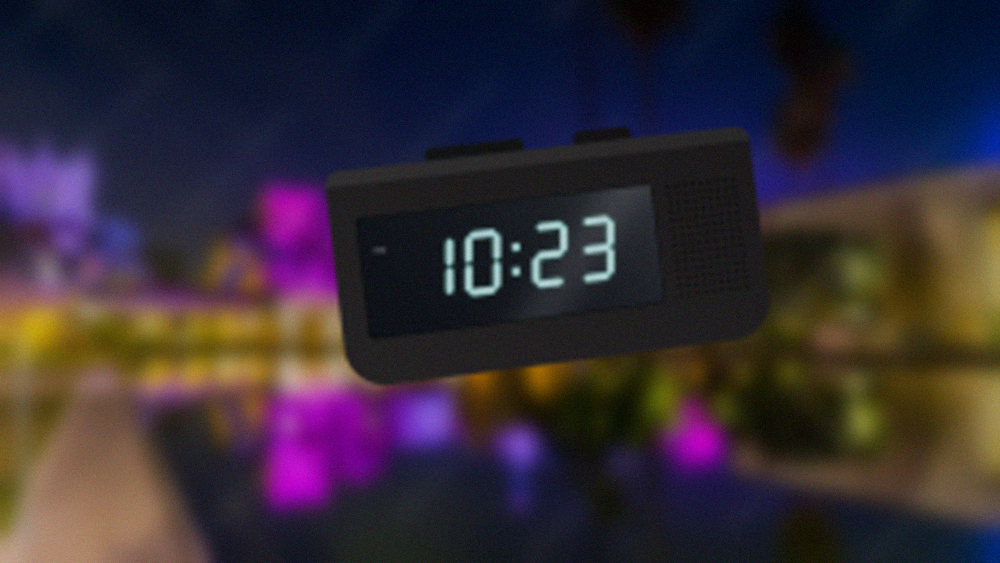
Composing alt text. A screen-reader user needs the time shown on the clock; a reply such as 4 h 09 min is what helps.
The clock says 10 h 23 min
